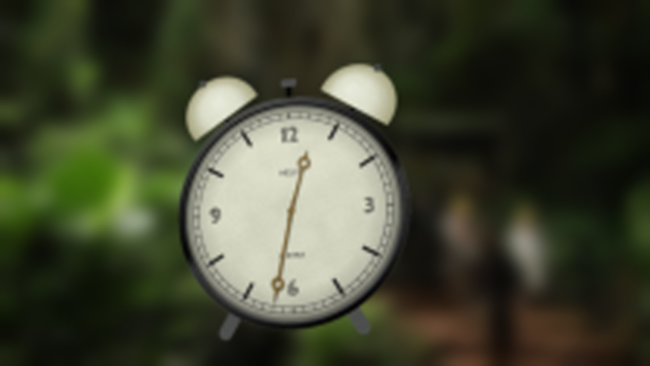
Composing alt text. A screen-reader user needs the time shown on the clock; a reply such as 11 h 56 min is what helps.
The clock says 12 h 32 min
